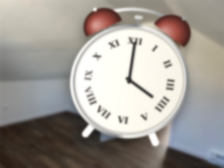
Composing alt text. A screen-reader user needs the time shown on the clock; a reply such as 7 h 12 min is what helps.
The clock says 4 h 00 min
